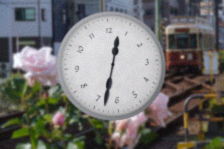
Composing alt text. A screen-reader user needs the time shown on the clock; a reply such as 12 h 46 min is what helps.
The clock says 12 h 33 min
